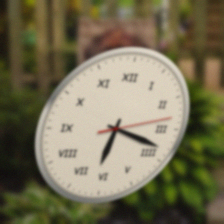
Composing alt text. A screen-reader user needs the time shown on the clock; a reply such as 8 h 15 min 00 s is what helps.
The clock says 6 h 18 min 13 s
